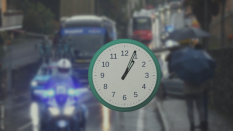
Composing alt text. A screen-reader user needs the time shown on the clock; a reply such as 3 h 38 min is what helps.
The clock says 1 h 04 min
